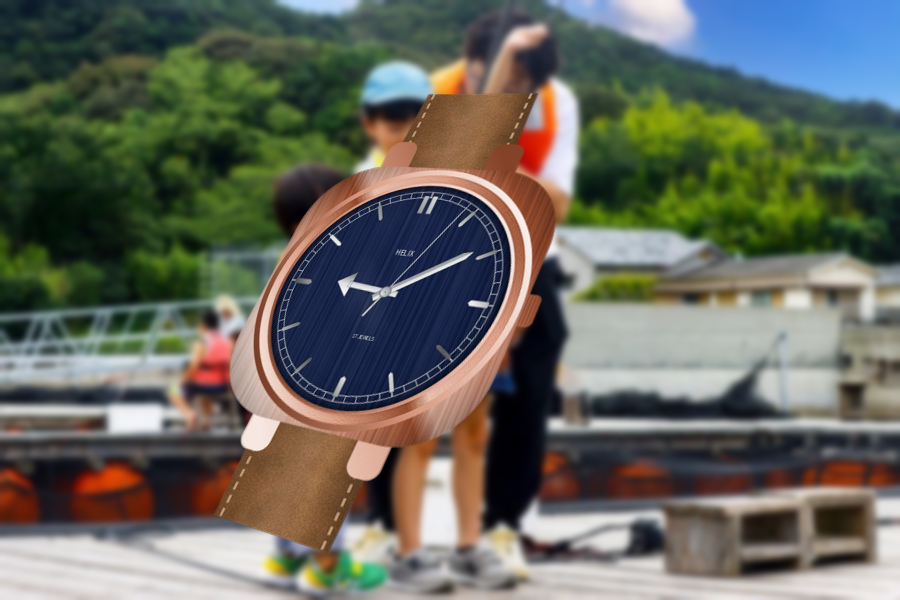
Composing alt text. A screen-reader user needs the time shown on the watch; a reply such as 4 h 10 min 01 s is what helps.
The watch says 9 h 09 min 04 s
